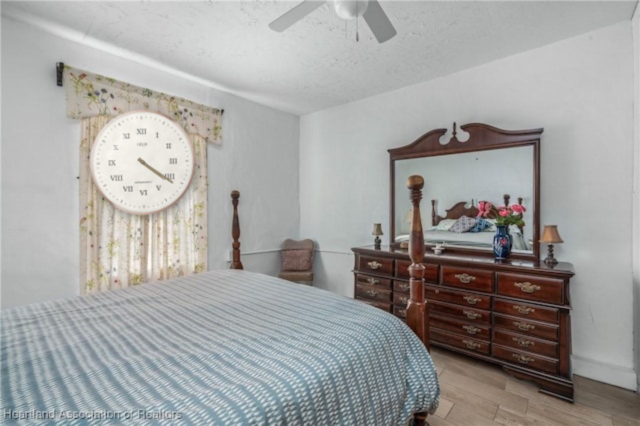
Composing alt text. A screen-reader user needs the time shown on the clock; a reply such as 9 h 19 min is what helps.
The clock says 4 h 21 min
